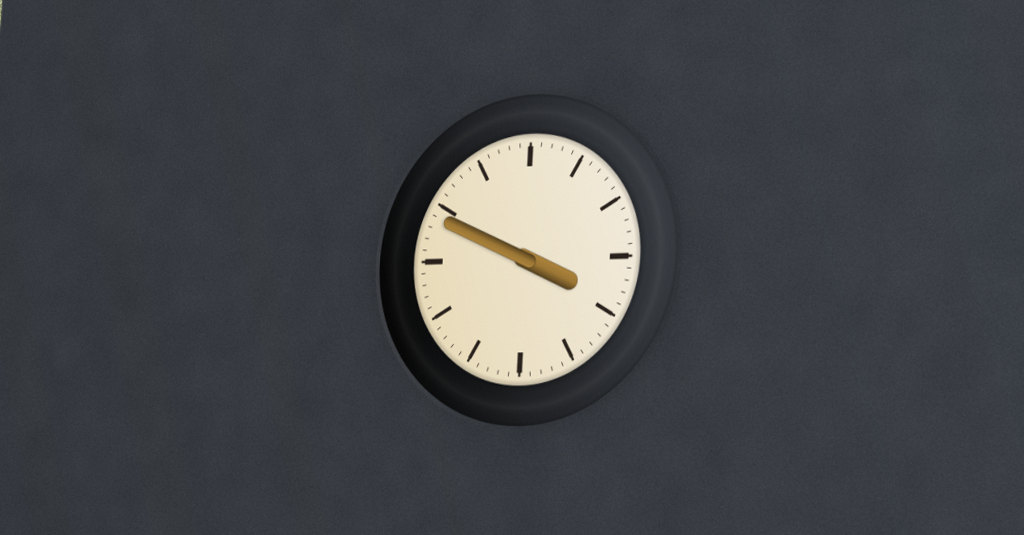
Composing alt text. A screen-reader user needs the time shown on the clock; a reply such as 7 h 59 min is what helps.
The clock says 3 h 49 min
